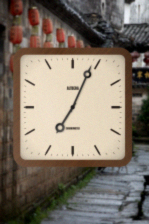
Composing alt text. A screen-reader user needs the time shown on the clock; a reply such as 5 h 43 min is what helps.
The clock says 7 h 04 min
